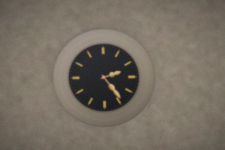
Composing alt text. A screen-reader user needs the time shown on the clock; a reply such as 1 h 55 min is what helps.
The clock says 2 h 24 min
